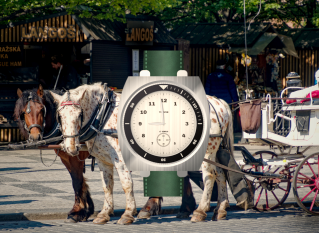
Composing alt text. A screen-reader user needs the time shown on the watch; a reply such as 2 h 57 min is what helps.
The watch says 8 h 59 min
